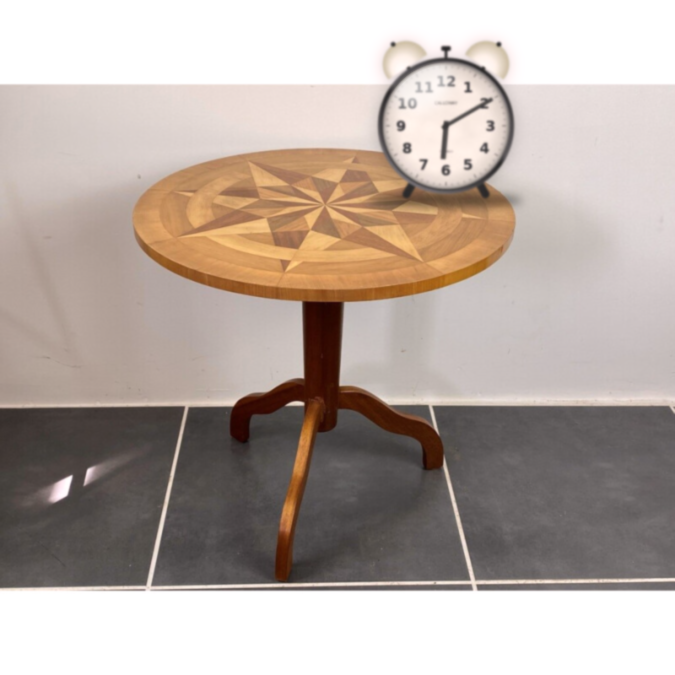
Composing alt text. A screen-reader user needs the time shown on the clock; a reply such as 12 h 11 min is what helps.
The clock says 6 h 10 min
